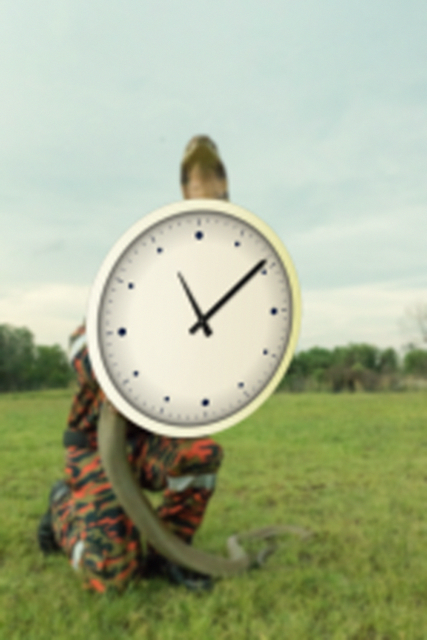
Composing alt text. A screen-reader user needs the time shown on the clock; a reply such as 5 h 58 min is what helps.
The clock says 11 h 09 min
